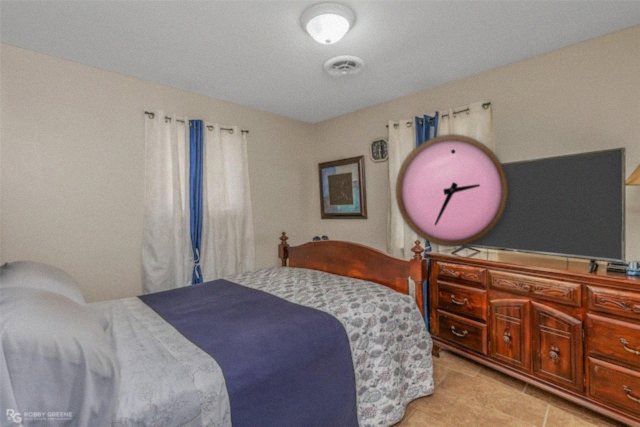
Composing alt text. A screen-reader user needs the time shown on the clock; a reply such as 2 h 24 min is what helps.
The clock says 2 h 34 min
